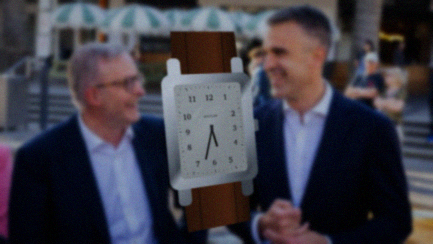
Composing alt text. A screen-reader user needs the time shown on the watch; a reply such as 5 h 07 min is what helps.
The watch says 5 h 33 min
